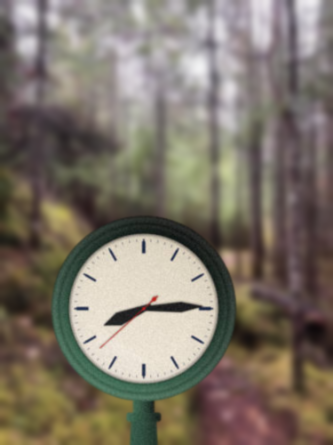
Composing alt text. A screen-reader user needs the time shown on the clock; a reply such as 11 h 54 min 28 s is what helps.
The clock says 8 h 14 min 38 s
